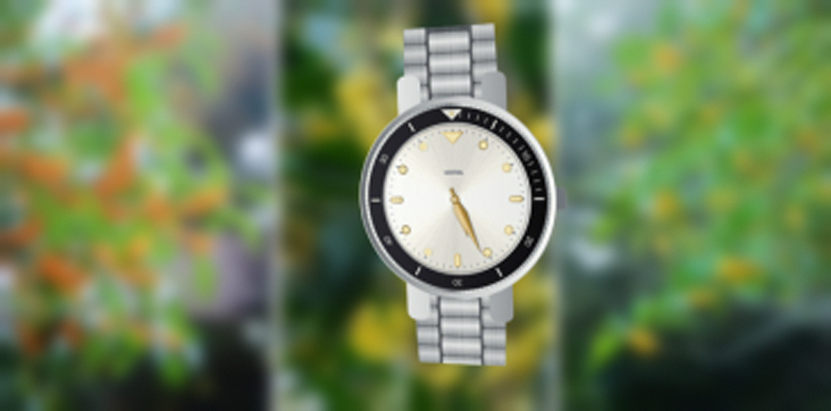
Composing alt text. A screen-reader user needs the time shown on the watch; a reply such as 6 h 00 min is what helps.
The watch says 5 h 26 min
